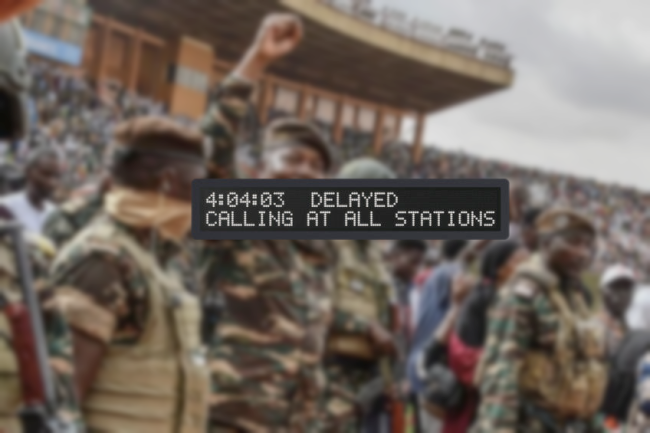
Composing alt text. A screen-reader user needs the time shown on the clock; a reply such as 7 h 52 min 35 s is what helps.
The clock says 4 h 04 min 03 s
